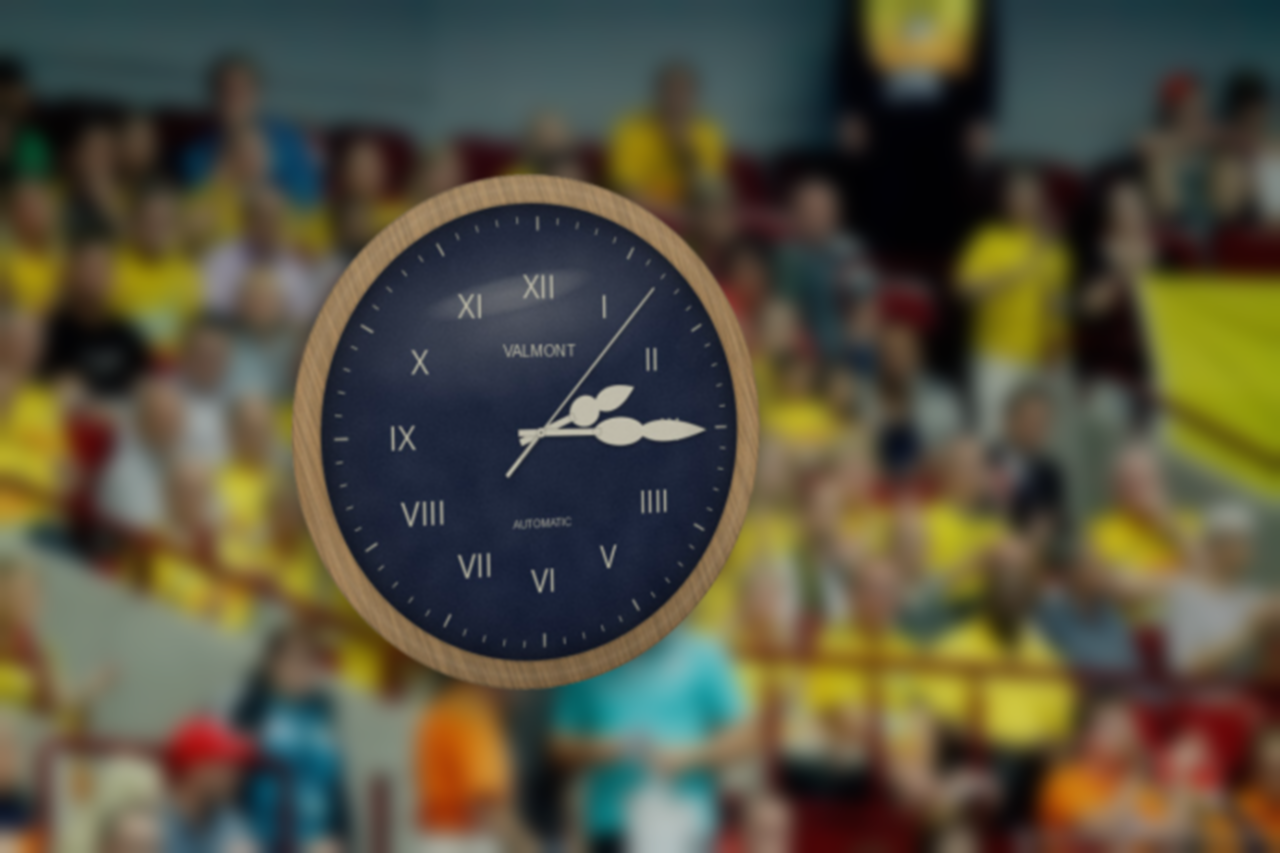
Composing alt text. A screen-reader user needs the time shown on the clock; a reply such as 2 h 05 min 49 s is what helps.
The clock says 2 h 15 min 07 s
